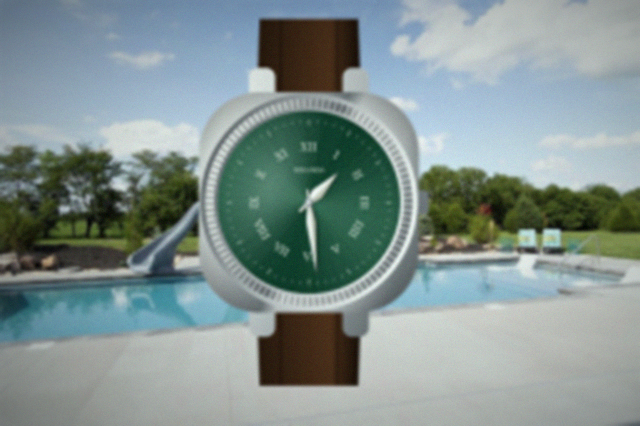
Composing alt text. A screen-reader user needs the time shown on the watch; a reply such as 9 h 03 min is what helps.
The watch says 1 h 29 min
